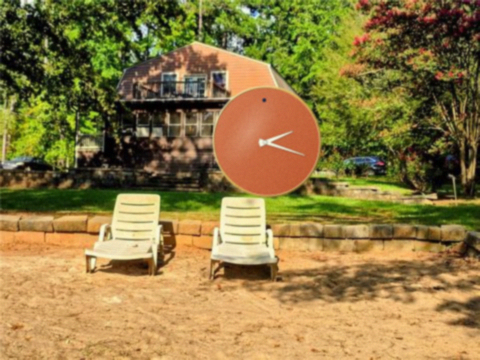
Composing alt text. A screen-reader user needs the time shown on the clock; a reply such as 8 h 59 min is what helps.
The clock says 2 h 18 min
